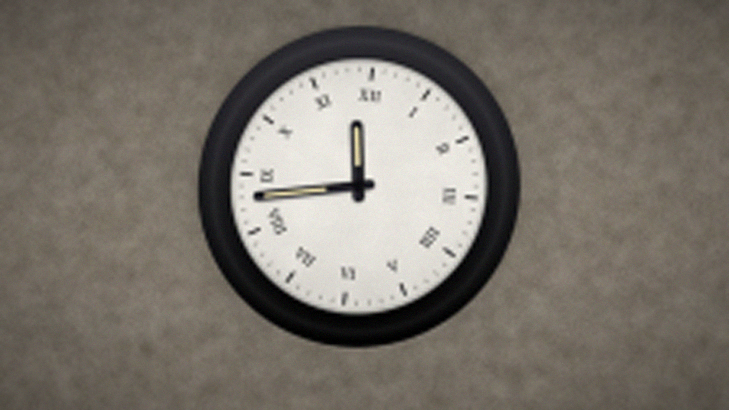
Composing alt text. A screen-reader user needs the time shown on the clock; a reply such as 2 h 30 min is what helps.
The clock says 11 h 43 min
